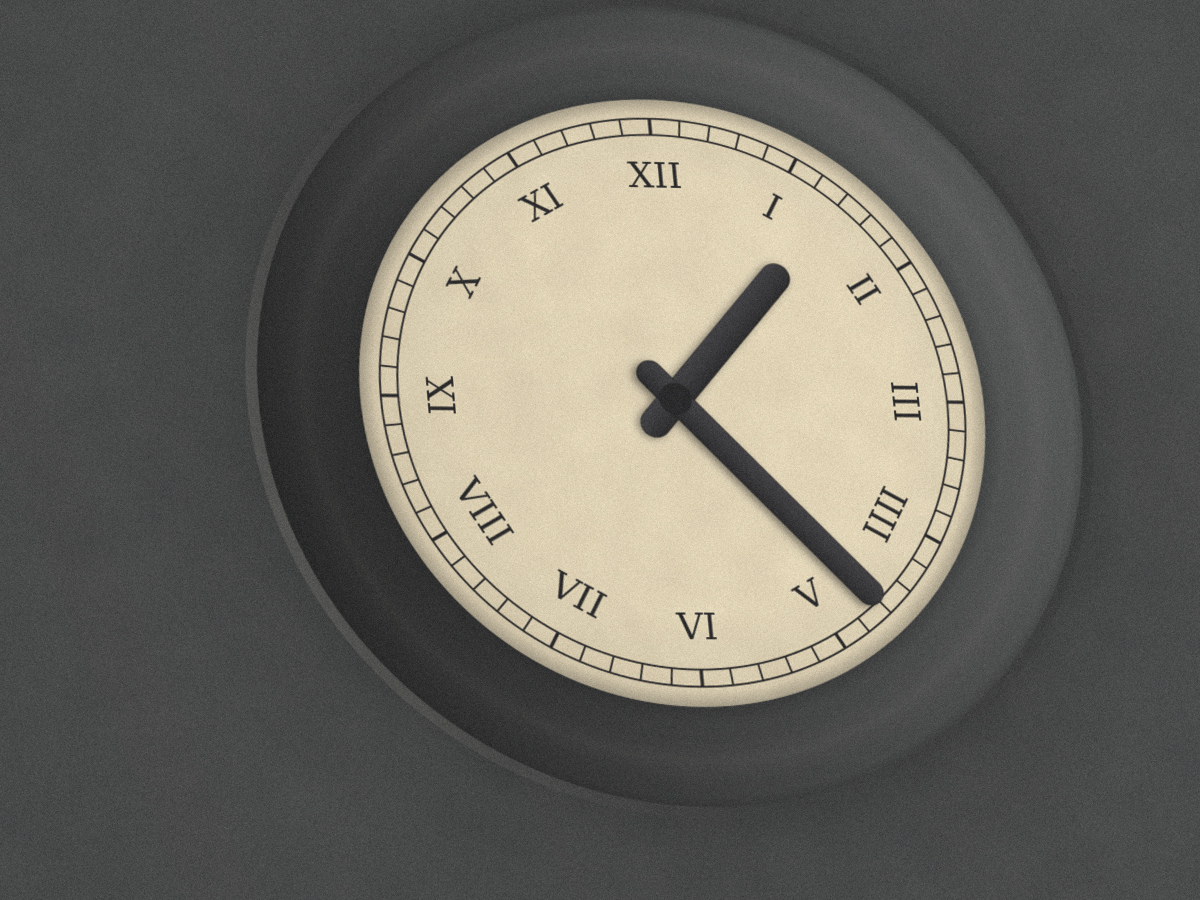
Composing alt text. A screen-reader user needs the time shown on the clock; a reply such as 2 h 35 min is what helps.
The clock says 1 h 23 min
